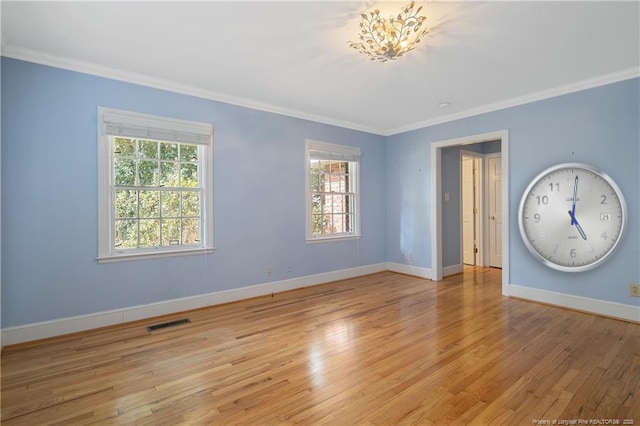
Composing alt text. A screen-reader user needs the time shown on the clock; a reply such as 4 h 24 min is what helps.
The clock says 5 h 01 min
